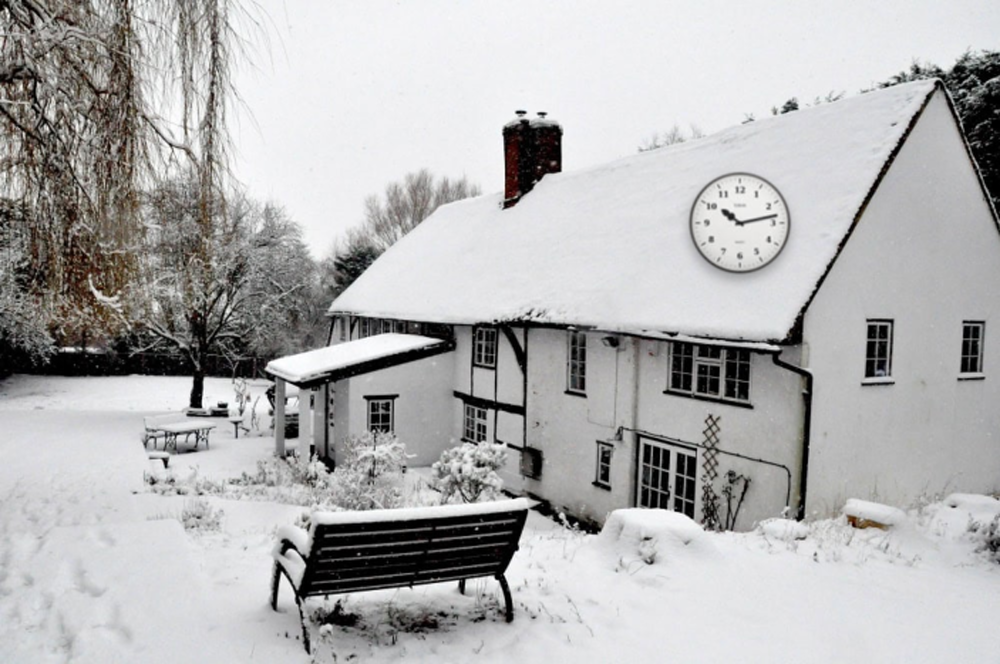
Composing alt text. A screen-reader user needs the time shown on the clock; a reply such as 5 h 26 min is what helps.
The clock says 10 h 13 min
